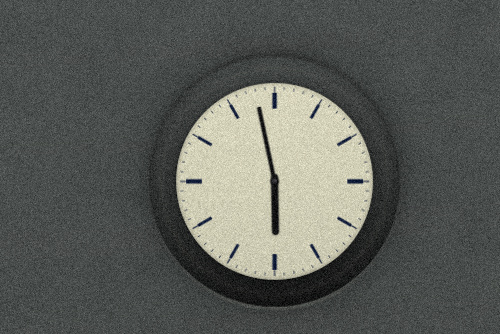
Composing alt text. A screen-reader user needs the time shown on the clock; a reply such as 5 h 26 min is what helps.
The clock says 5 h 58 min
